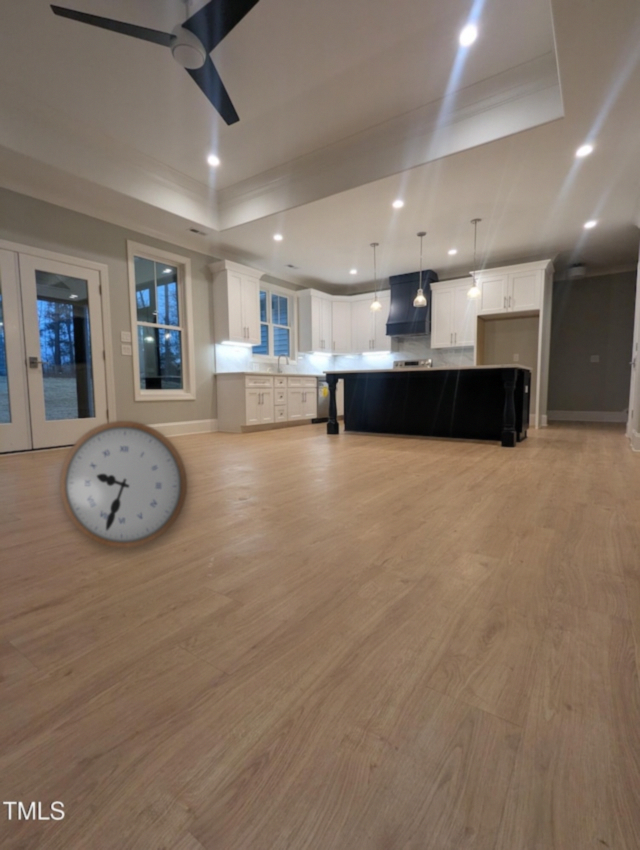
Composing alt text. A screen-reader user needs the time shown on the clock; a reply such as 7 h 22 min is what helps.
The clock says 9 h 33 min
